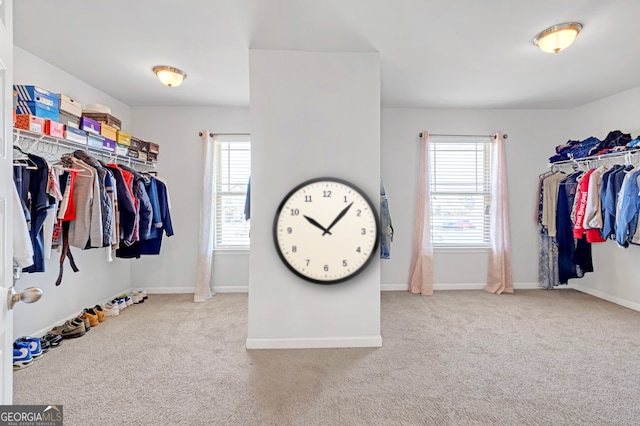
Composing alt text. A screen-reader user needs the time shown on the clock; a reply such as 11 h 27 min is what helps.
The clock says 10 h 07 min
